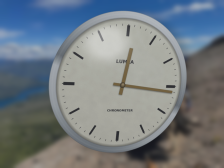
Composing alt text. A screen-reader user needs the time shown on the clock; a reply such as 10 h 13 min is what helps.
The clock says 12 h 16 min
